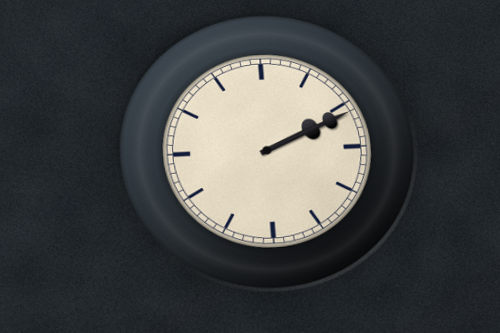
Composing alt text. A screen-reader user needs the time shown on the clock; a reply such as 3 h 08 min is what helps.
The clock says 2 h 11 min
